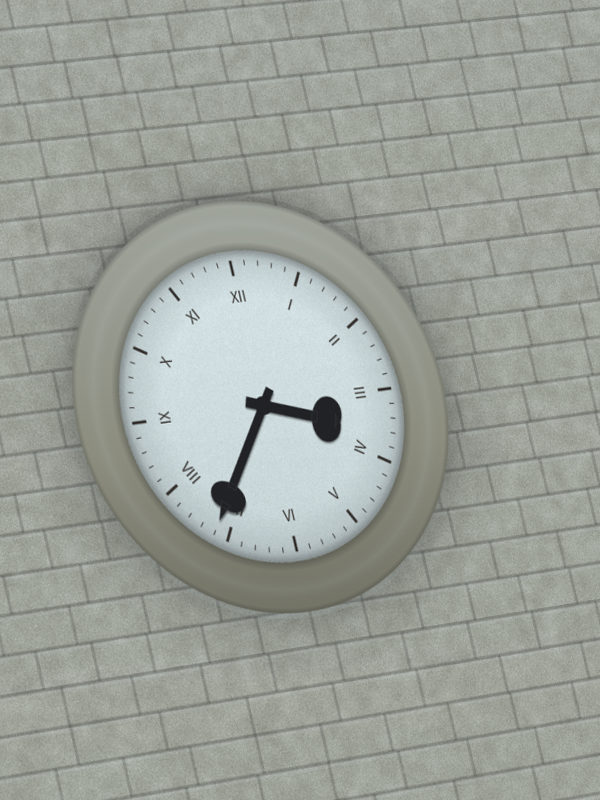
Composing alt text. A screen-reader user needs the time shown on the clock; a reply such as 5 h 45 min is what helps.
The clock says 3 h 36 min
